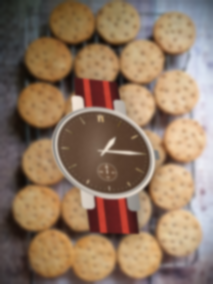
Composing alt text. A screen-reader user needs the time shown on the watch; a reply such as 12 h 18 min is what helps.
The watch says 1 h 15 min
